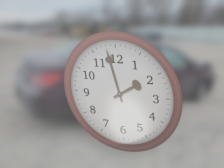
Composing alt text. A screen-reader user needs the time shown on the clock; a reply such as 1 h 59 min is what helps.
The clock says 1 h 58 min
